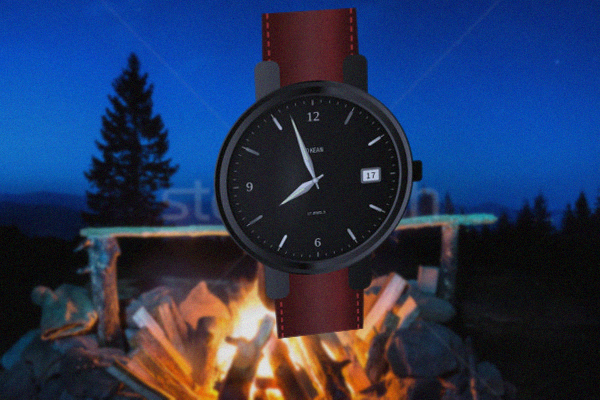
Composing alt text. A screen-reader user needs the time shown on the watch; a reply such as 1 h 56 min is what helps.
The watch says 7 h 57 min
